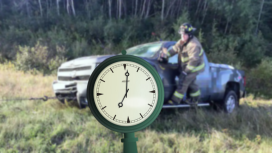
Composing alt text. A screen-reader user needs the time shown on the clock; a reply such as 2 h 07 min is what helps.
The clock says 7 h 01 min
